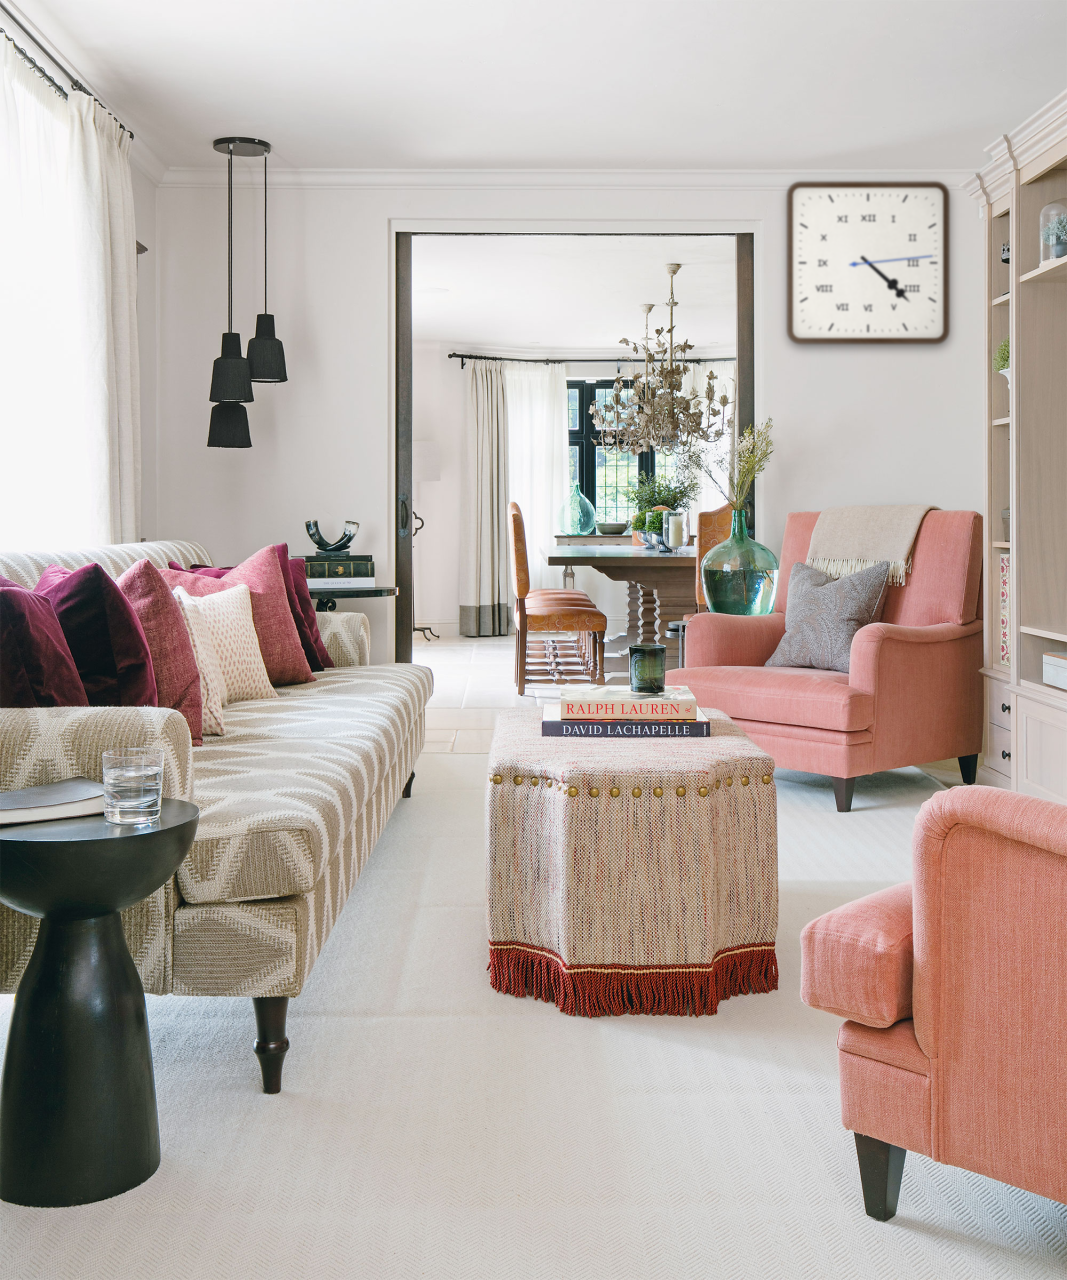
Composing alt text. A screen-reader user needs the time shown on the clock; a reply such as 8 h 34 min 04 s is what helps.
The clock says 4 h 22 min 14 s
